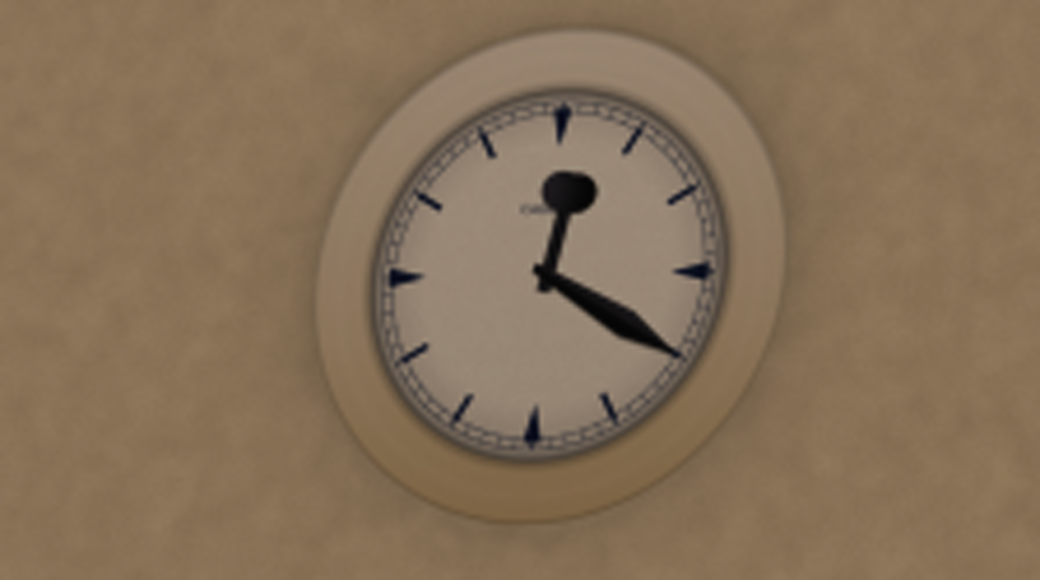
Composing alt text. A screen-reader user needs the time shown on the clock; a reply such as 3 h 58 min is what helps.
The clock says 12 h 20 min
